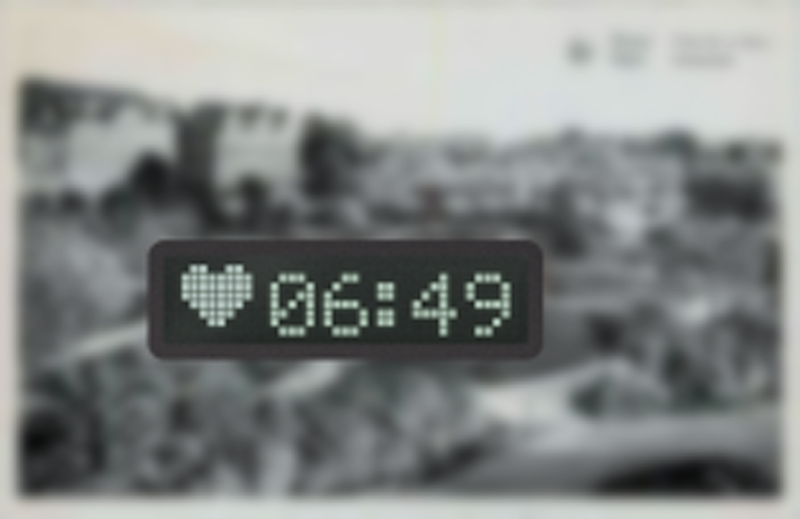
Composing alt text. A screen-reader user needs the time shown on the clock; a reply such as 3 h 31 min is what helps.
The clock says 6 h 49 min
